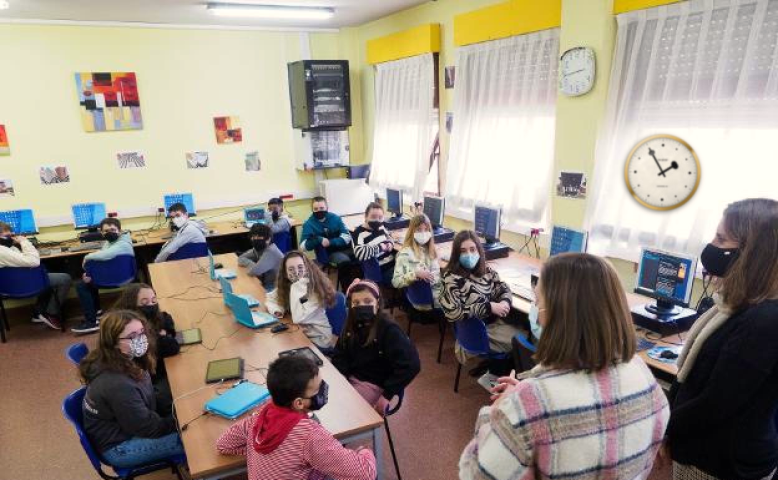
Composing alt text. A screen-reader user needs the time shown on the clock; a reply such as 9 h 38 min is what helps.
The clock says 1 h 55 min
